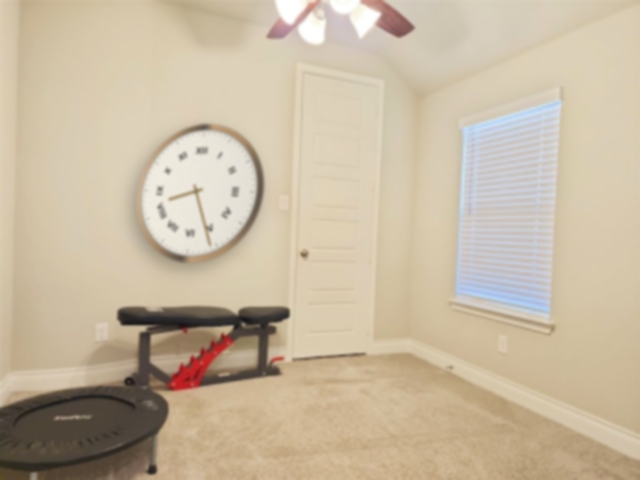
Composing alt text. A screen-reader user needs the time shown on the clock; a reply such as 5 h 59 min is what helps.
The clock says 8 h 26 min
